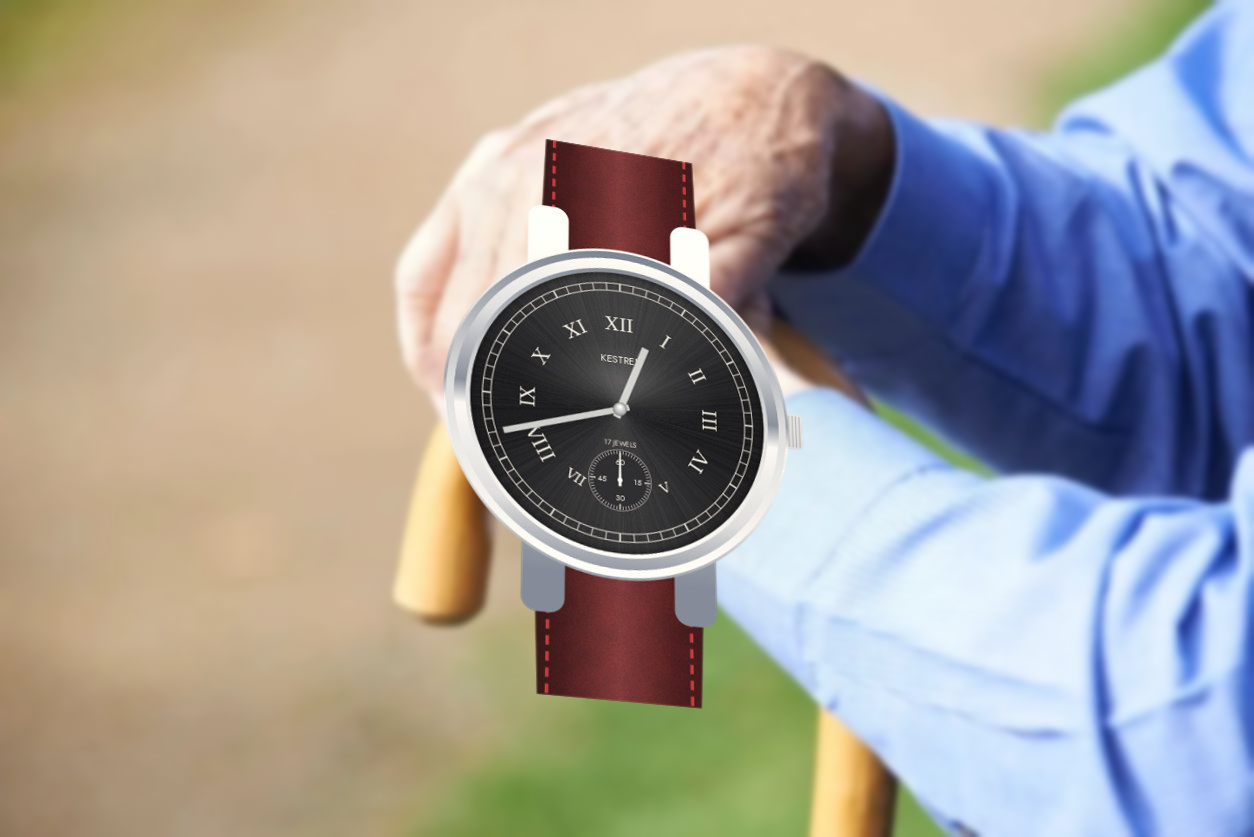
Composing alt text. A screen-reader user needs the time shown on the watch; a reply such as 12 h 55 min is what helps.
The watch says 12 h 42 min
